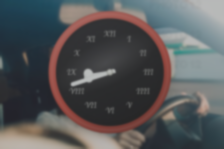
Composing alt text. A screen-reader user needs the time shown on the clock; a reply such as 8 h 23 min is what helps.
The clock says 8 h 42 min
